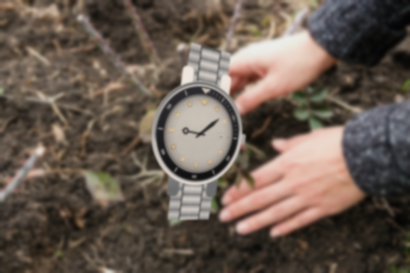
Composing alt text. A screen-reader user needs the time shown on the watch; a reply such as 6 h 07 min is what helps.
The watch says 9 h 08 min
